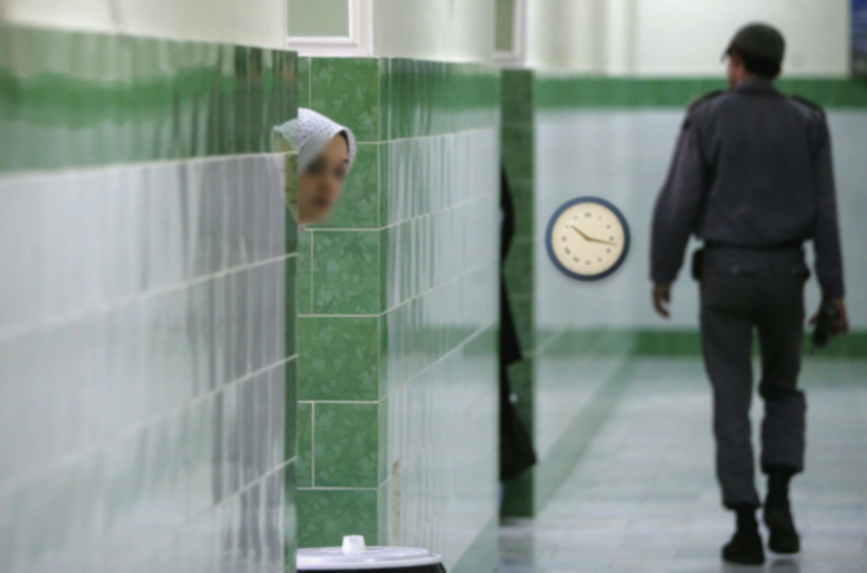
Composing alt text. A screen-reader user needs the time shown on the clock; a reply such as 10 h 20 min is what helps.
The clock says 10 h 17 min
